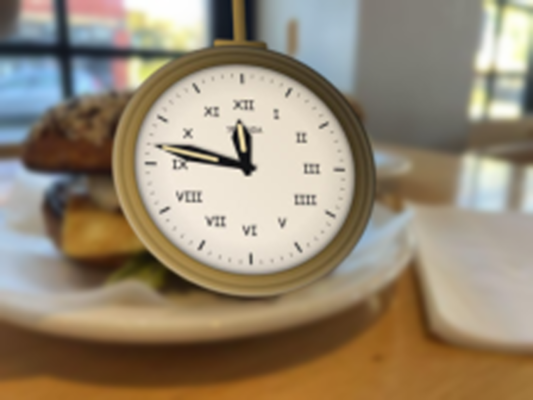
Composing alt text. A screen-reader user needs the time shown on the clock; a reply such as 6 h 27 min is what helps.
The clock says 11 h 47 min
